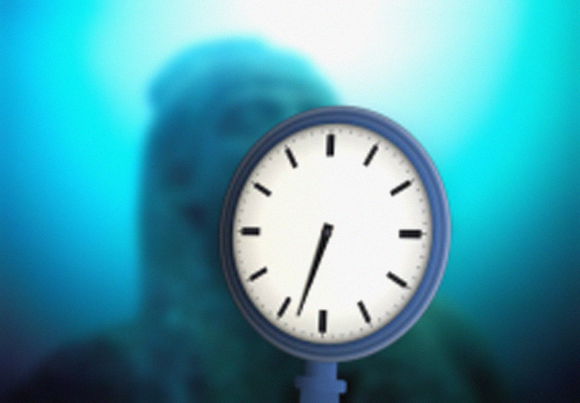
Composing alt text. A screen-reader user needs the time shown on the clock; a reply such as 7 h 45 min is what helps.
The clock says 6 h 33 min
